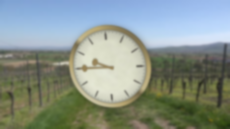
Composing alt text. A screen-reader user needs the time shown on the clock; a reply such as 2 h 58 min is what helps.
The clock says 9 h 45 min
